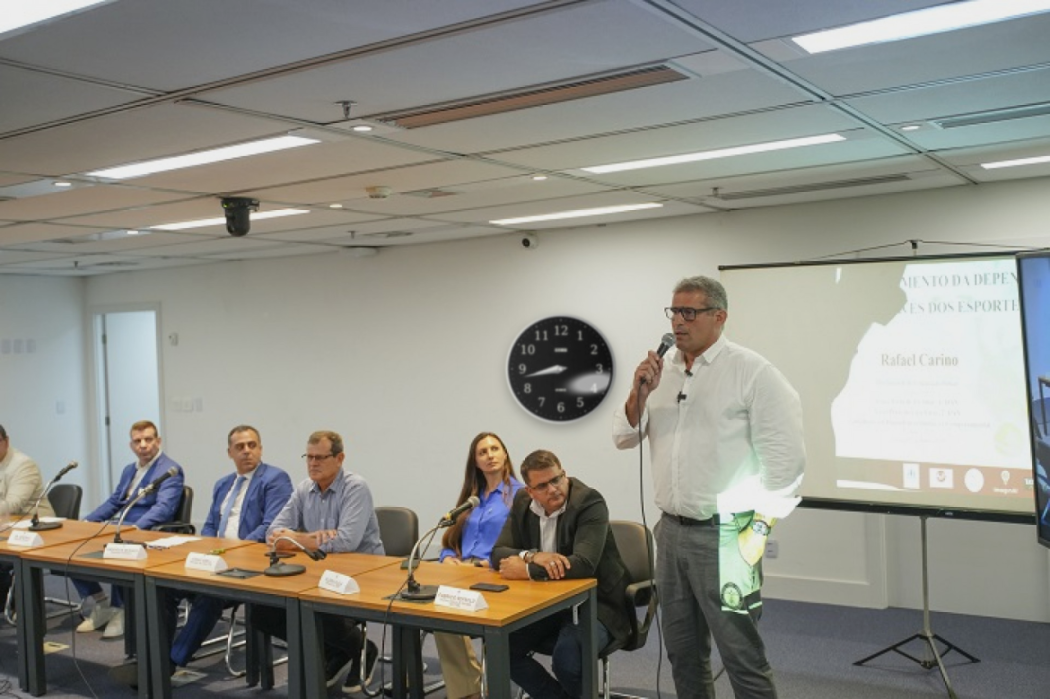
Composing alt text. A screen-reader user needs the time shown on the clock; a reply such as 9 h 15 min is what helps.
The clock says 8 h 43 min
